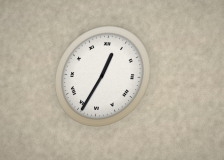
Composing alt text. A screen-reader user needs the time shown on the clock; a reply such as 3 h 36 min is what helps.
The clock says 12 h 34 min
